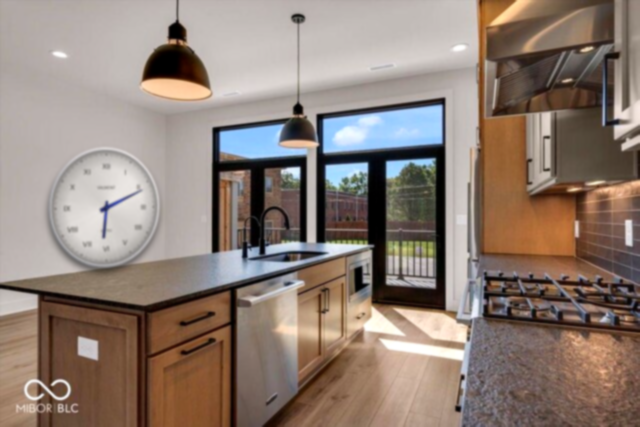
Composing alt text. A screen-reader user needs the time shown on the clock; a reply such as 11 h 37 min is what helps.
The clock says 6 h 11 min
